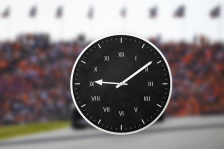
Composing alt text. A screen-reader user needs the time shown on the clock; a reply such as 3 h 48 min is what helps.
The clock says 9 h 09 min
